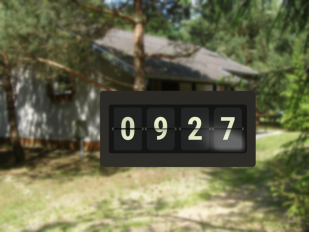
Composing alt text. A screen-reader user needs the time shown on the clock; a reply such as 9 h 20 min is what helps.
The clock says 9 h 27 min
